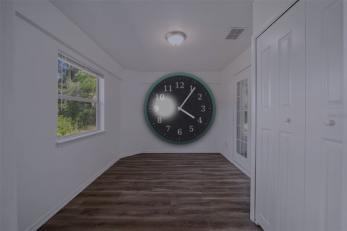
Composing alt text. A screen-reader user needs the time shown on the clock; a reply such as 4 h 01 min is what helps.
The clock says 4 h 06 min
